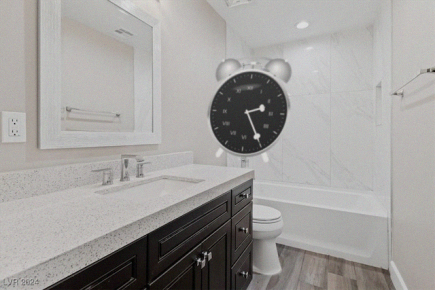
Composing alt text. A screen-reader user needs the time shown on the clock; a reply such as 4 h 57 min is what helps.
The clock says 2 h 25 min
